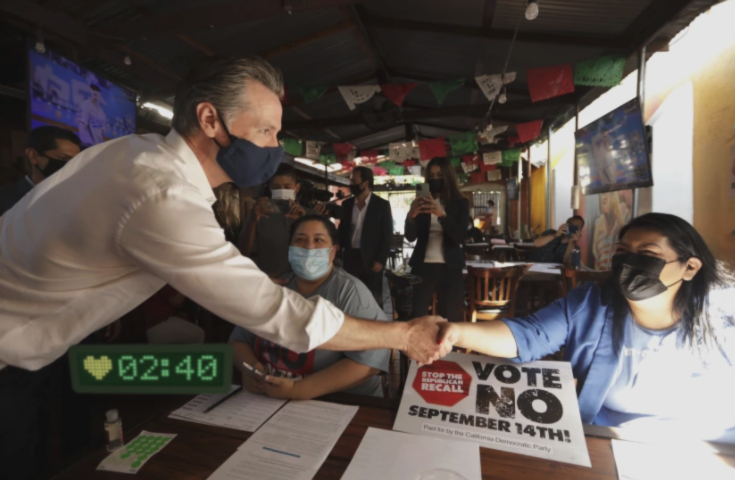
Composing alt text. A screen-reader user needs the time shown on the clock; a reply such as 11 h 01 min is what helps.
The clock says 2 h 40 min
